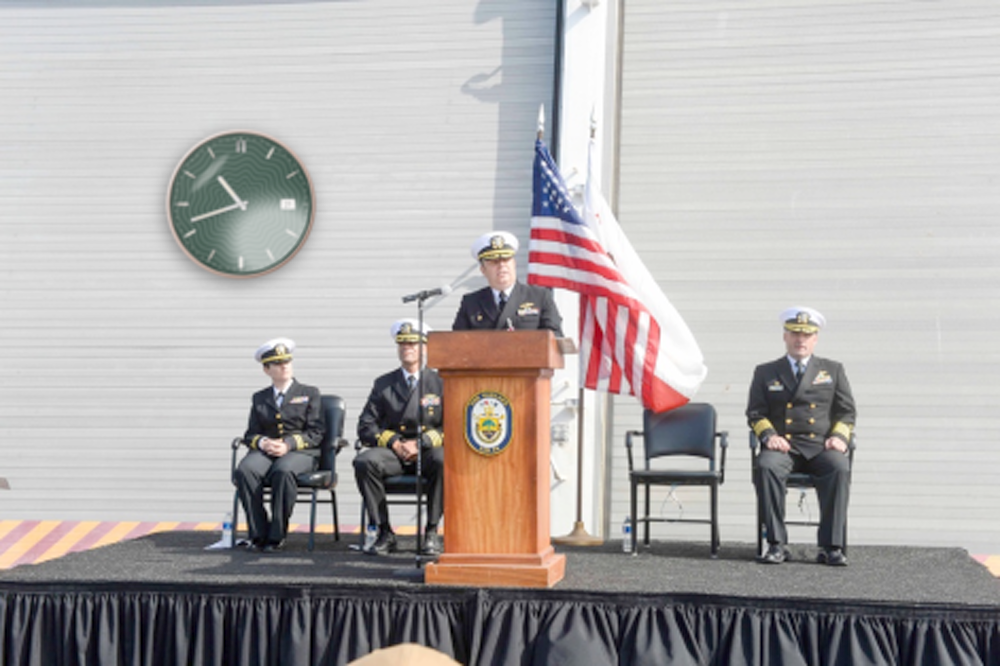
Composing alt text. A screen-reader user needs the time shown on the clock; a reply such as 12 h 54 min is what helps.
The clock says 10 h 42 min
